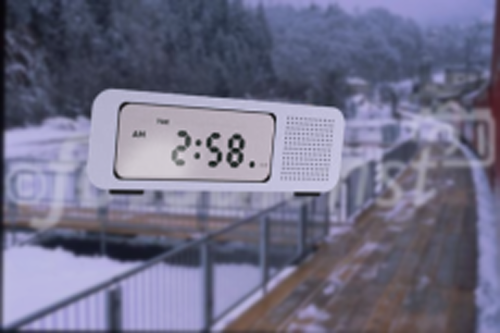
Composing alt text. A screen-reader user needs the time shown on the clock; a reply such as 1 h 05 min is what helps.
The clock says 2 h 58 min
